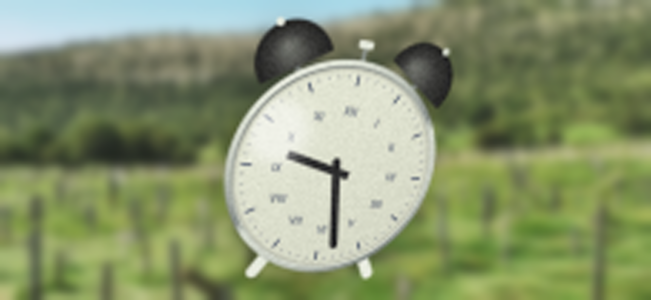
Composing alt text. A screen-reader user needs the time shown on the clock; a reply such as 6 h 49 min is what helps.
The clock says 9 h 28 min
